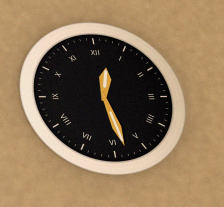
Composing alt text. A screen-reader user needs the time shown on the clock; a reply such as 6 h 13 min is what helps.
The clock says 12 h 28 min
